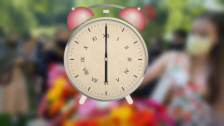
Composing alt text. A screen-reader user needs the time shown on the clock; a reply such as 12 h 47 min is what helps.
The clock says 6 h 00 min
